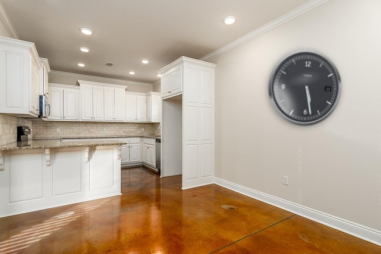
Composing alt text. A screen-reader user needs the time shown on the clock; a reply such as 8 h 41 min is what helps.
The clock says 5 h 28 min
